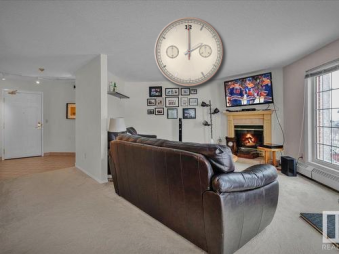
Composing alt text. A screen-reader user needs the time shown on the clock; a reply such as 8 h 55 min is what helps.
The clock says 2 h 00 min
